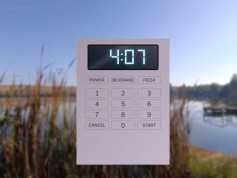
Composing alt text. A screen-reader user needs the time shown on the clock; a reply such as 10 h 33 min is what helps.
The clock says 4 h 07 min
